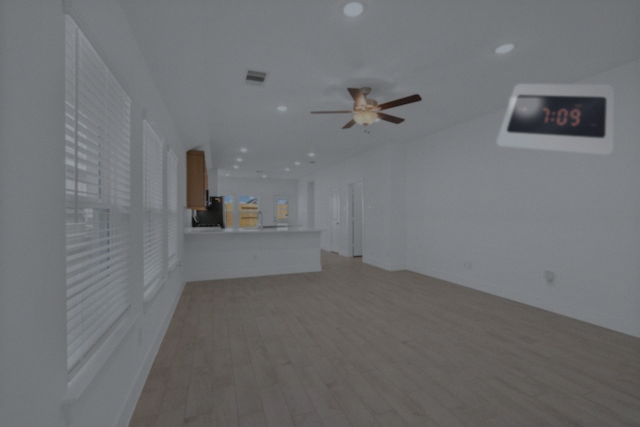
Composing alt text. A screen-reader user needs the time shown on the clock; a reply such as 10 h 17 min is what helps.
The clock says 7 h 09 min
